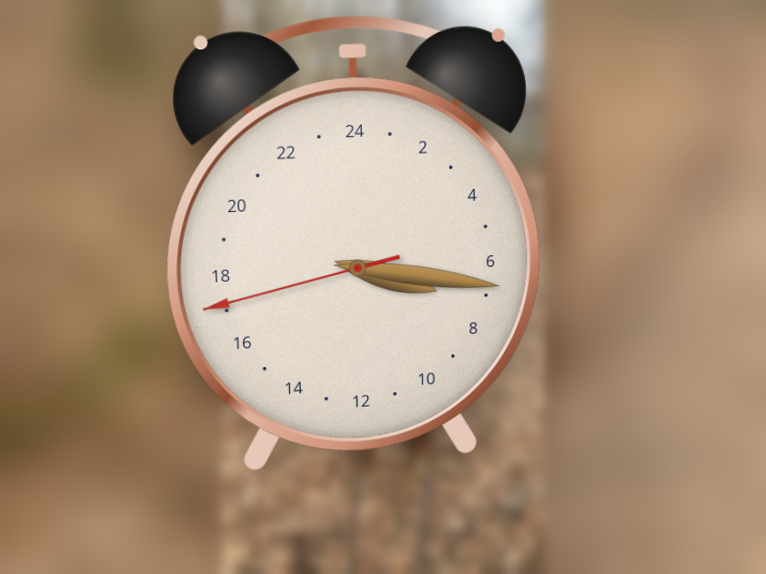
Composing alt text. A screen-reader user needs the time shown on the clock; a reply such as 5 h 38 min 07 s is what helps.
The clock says 7 h 16 min 43 s
